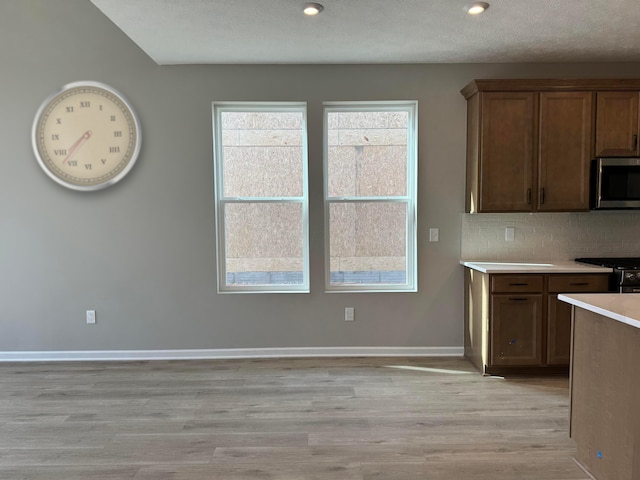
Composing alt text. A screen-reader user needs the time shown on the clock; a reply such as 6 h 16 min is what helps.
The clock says 7 h 37 min
